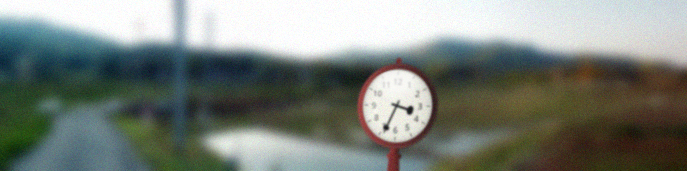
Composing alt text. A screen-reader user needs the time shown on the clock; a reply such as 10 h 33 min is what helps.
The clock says 3 h 34 min
